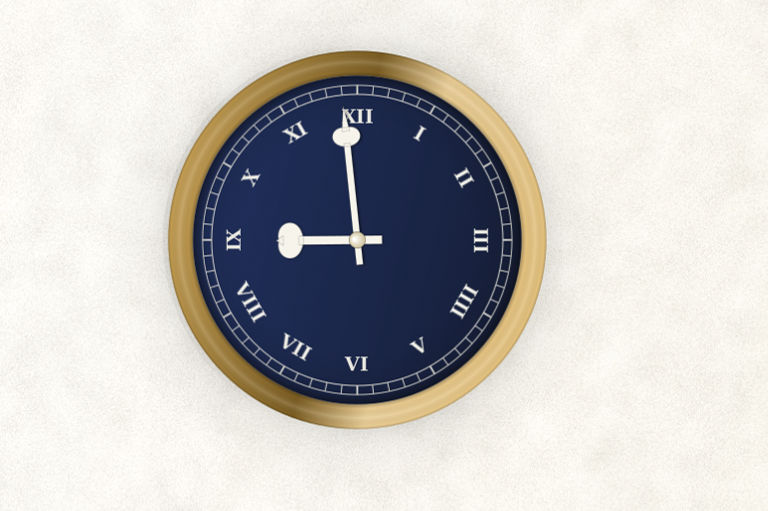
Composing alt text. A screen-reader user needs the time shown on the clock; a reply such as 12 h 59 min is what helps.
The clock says 8 h 59 min
